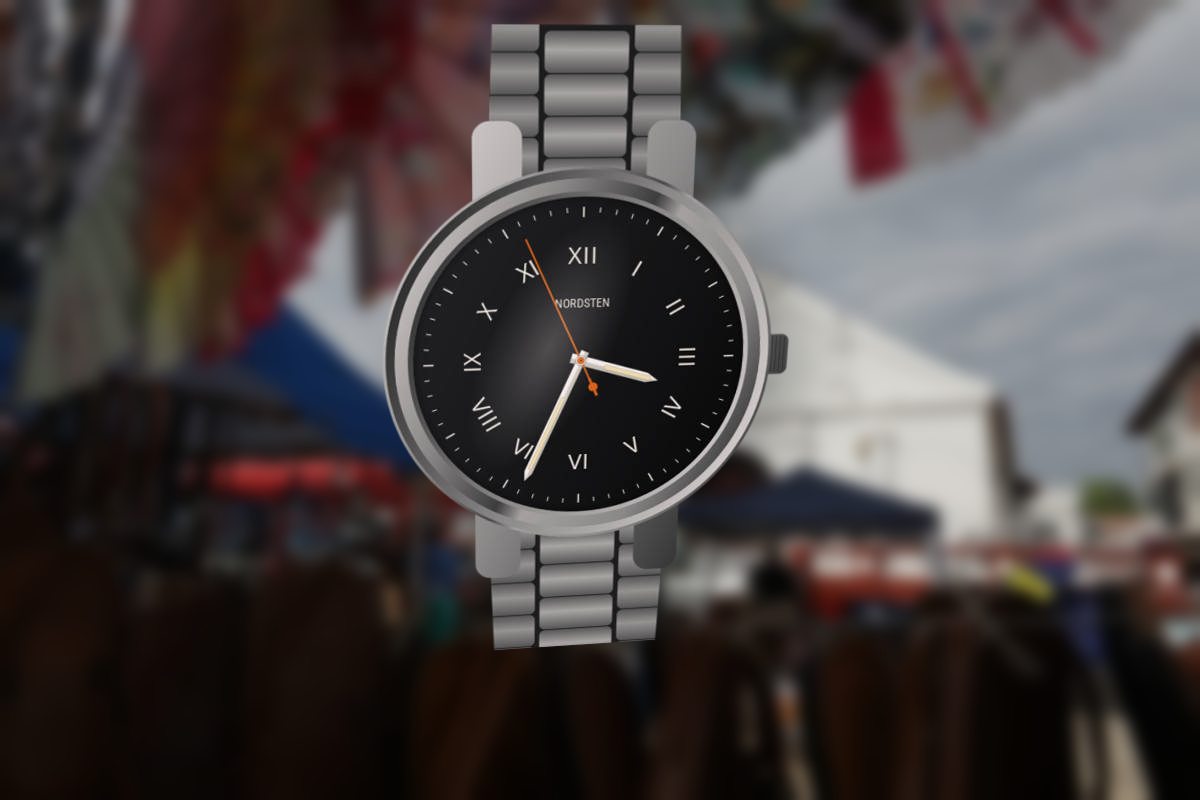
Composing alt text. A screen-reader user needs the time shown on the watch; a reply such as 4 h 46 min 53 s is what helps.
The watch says 3 h 33 min 56 s
